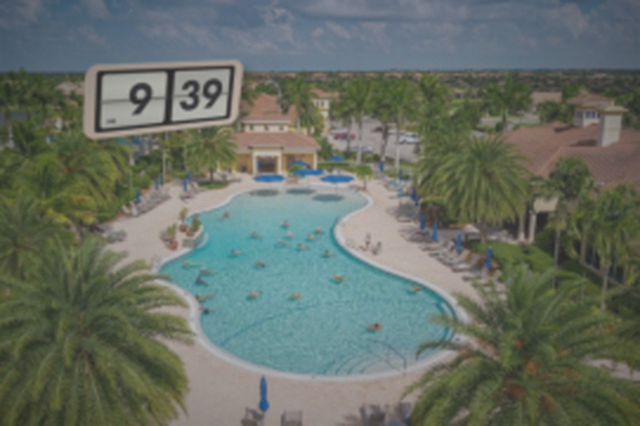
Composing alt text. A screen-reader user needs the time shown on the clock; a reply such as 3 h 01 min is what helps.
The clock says 9 h 39 min
